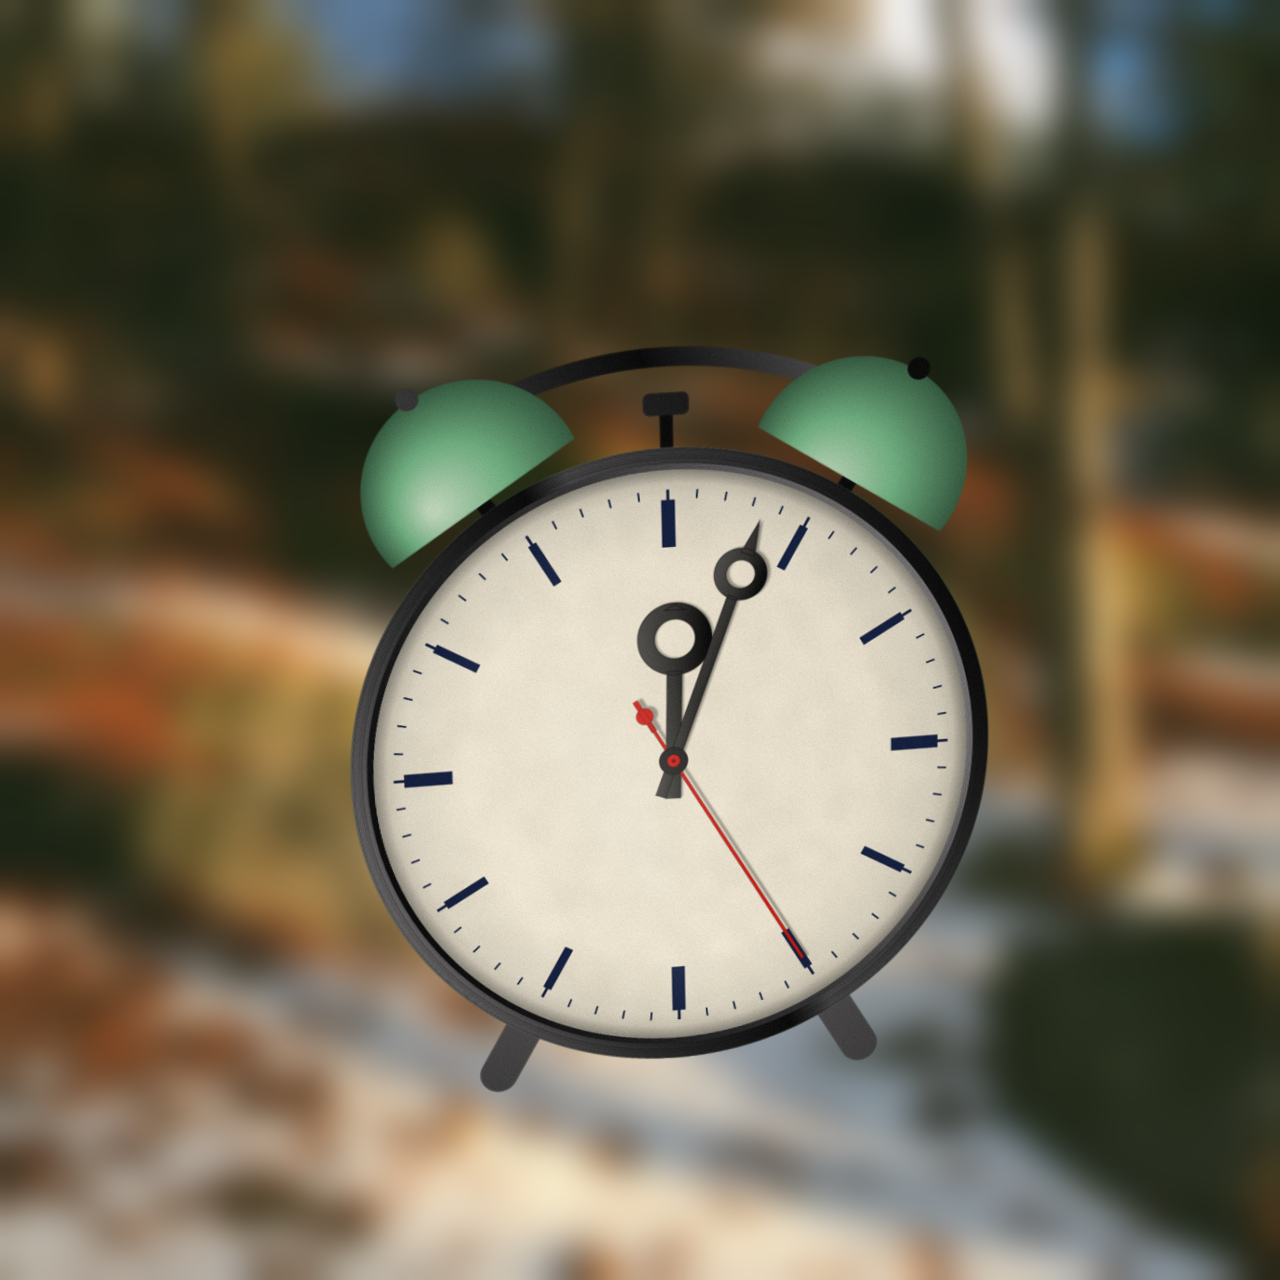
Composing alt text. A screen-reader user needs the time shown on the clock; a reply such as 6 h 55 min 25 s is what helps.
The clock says 12 h 03 min 25 s
